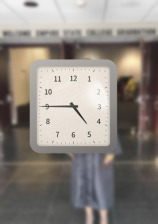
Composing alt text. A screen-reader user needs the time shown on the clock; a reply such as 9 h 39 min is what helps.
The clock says 4 h 45 min
